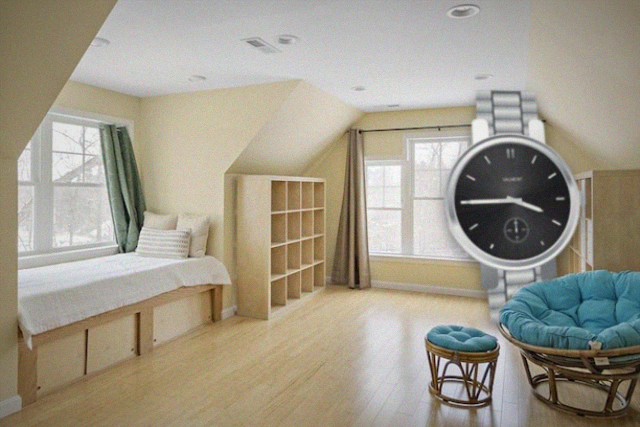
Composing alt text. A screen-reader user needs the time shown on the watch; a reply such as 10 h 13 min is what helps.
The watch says 3 h 45 min
